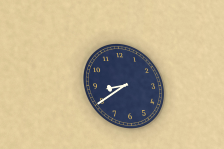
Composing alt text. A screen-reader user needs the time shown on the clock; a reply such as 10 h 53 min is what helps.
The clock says 8 h 40 min
